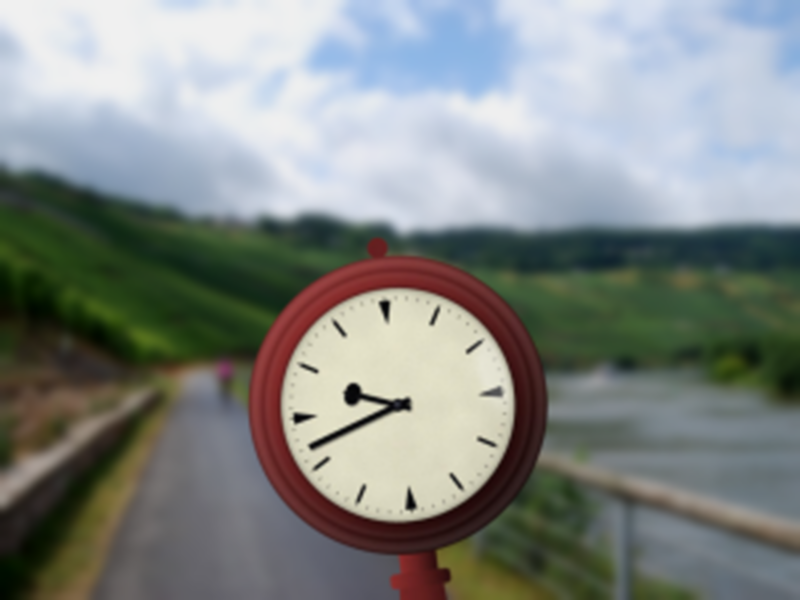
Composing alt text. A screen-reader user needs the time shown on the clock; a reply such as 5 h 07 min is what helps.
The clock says 9 h 42 min
